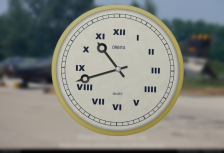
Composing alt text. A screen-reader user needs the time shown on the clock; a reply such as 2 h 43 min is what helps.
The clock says 10 h 42 min
